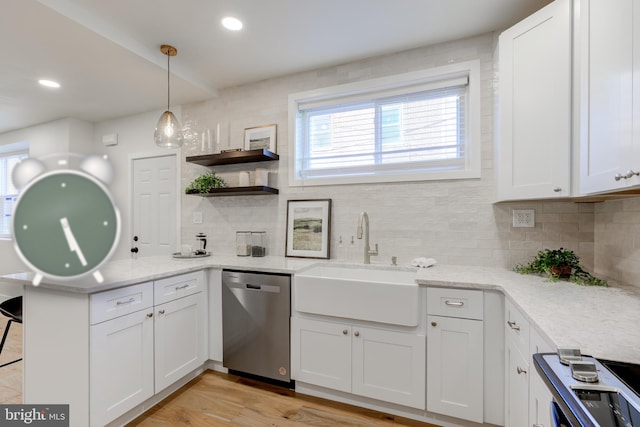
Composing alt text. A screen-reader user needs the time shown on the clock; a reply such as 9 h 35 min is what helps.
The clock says 5 h 26 min
